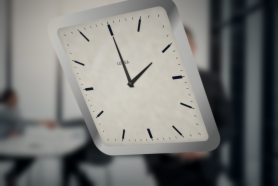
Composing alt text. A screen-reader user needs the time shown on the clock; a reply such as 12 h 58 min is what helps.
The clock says 2 h 00 min
